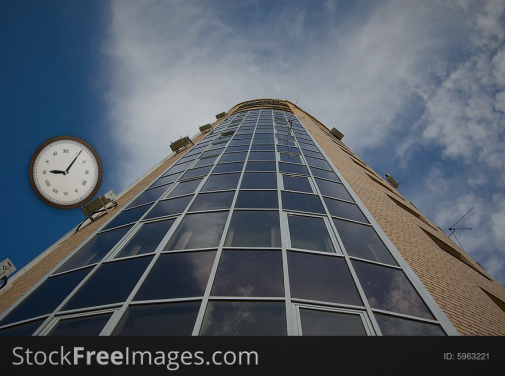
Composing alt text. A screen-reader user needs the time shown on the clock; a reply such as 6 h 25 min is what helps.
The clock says 9 h 06 min
